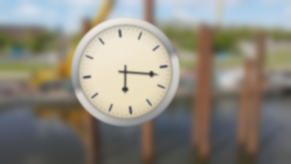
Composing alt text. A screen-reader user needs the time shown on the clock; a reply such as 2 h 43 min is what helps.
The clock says 6 h 17 min
